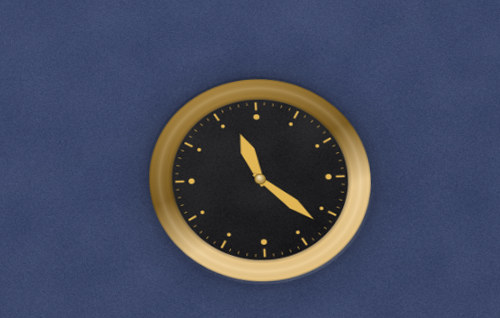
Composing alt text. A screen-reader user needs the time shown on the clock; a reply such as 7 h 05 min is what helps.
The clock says 11 h 22 min
